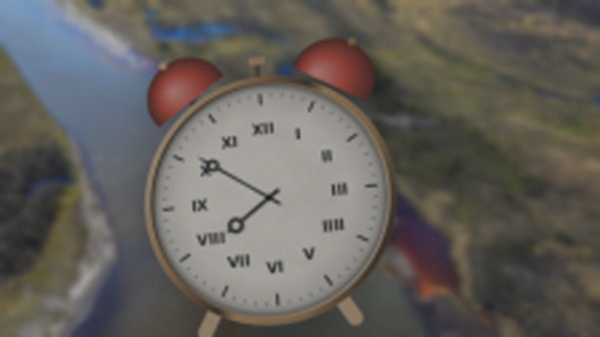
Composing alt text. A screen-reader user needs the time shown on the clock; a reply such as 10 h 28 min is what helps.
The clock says 7 h 51 min
